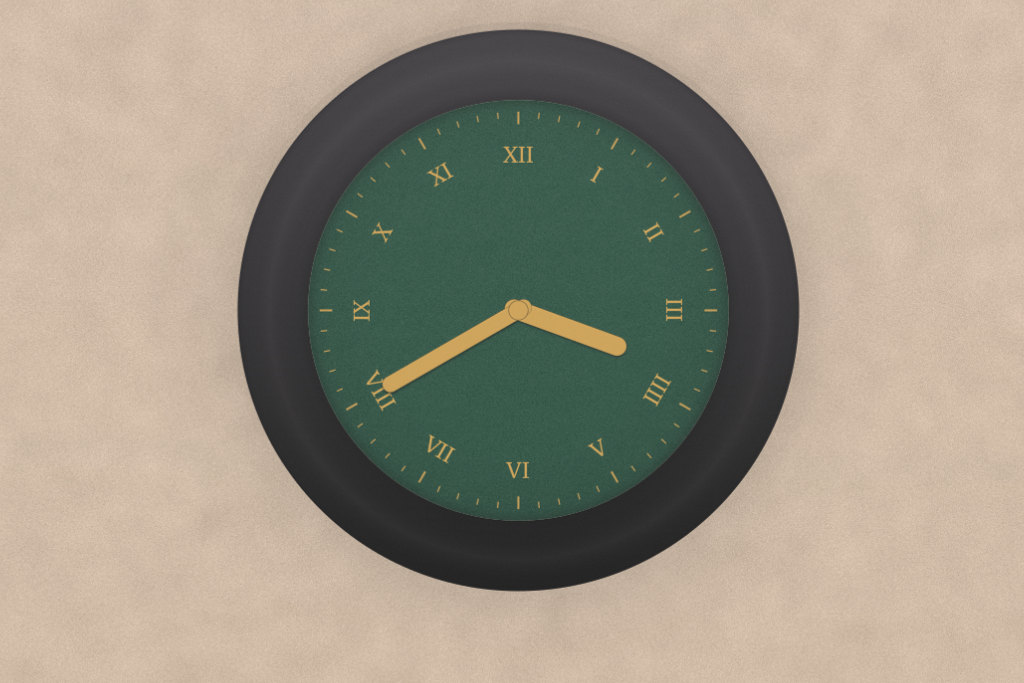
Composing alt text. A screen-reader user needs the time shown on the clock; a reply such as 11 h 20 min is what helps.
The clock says 3 h 40 min
